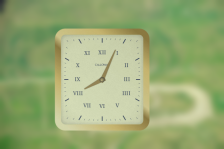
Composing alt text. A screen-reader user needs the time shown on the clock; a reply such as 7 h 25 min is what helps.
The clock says 8 h 04 min
